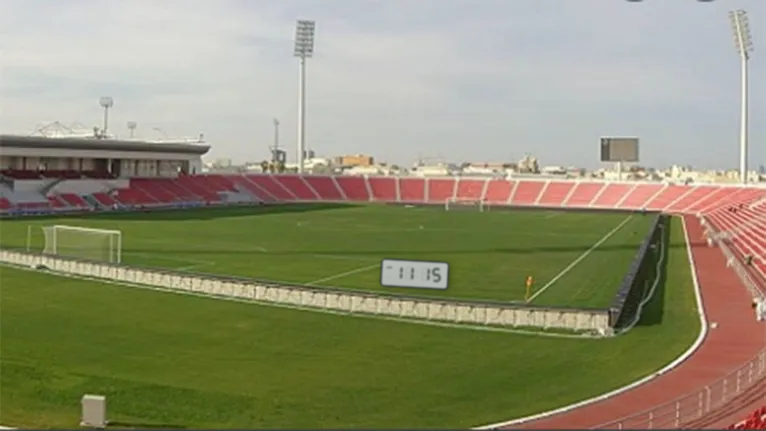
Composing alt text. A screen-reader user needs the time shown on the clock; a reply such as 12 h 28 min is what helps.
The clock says 11 h 15 min
